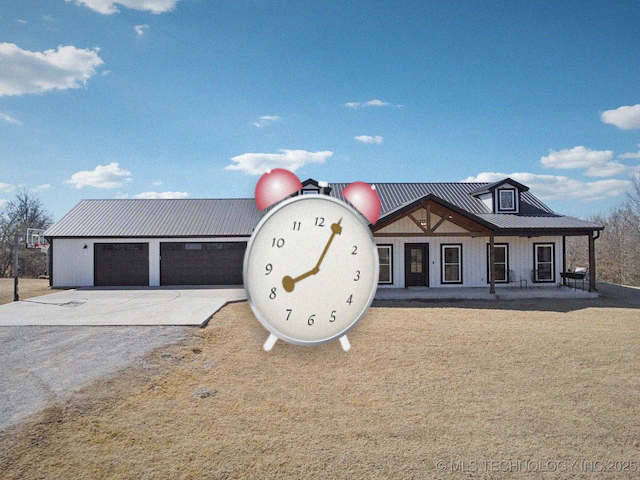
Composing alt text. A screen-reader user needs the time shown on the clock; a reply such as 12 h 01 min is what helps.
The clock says 8 h 04 min
